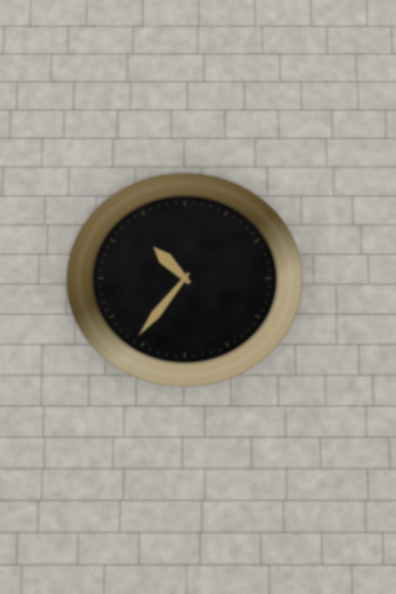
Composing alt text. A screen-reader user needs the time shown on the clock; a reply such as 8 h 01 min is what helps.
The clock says 10 h 36 min
